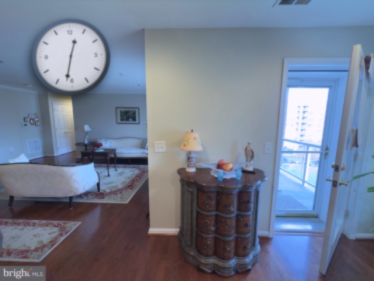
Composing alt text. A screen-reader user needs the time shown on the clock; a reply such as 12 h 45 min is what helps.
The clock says 12 h 32 min
